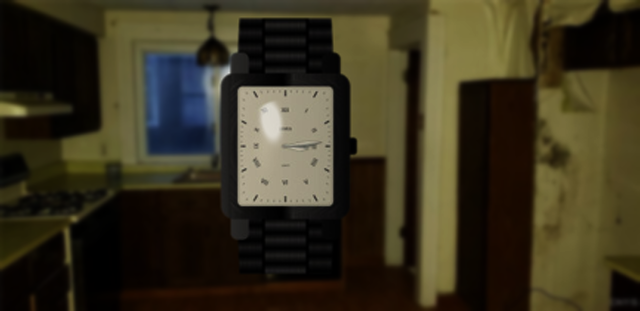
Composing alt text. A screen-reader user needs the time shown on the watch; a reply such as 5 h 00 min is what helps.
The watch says 3 h 14 min
